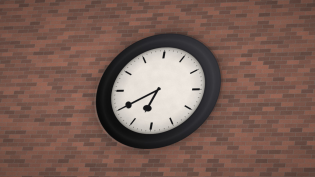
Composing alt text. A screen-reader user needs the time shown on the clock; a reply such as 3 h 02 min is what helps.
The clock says 6 h 40 min
